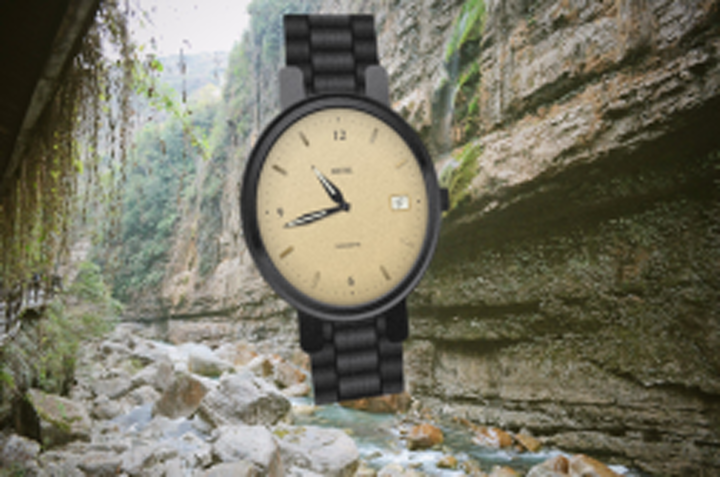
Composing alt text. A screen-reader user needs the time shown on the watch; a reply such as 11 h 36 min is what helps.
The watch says 10 h 43 min
